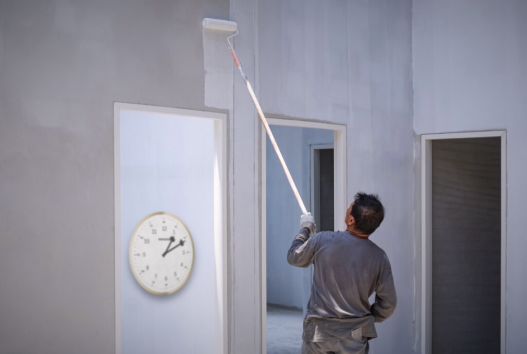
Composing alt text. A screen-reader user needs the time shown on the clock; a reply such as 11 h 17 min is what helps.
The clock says 1 h 11 min
